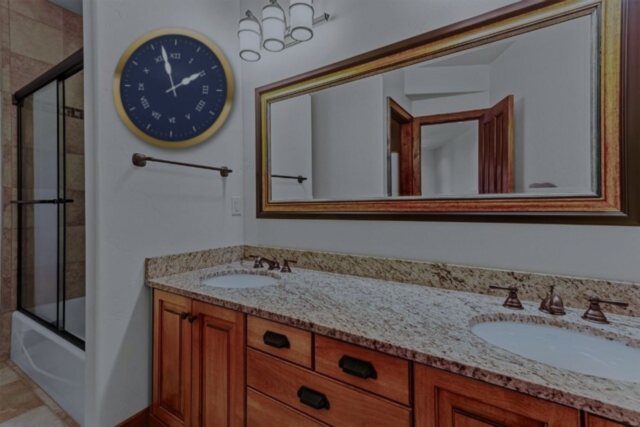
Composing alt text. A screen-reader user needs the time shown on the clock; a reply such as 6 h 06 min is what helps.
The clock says 1 h 57 min
